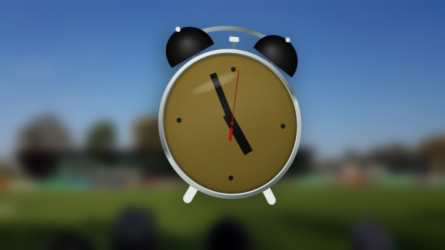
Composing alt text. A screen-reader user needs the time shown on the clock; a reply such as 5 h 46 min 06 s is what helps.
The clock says 4 h 56 min 01 s
